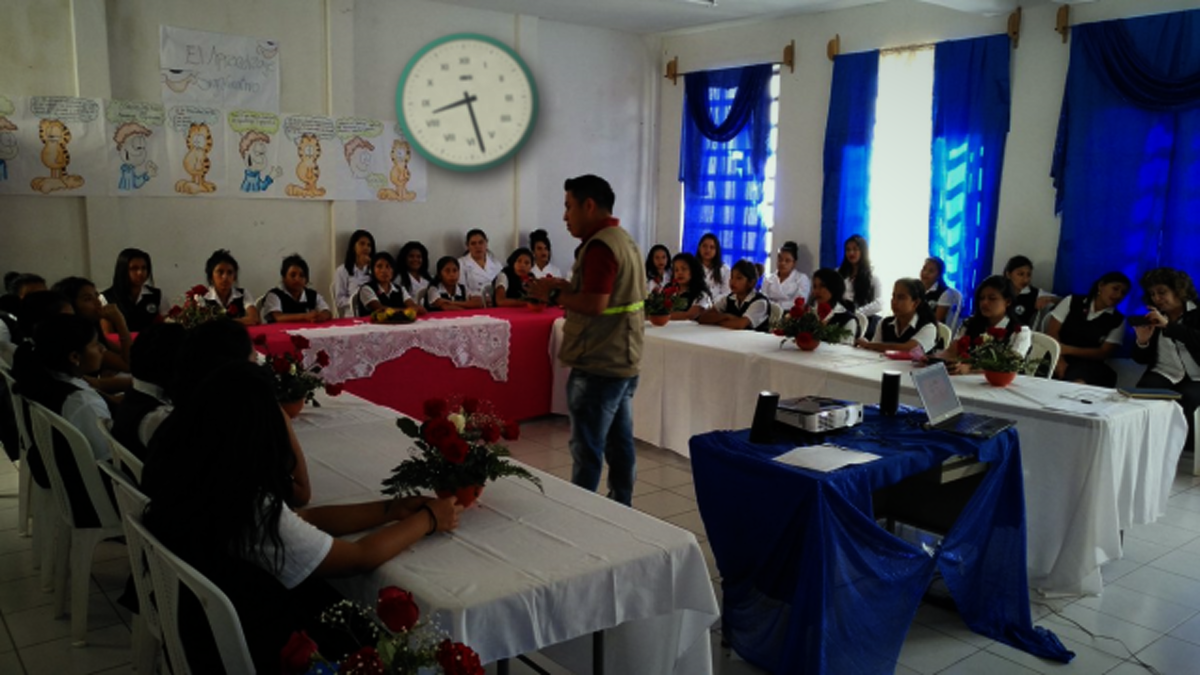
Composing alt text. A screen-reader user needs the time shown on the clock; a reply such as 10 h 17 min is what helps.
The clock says 8 h 28 min
